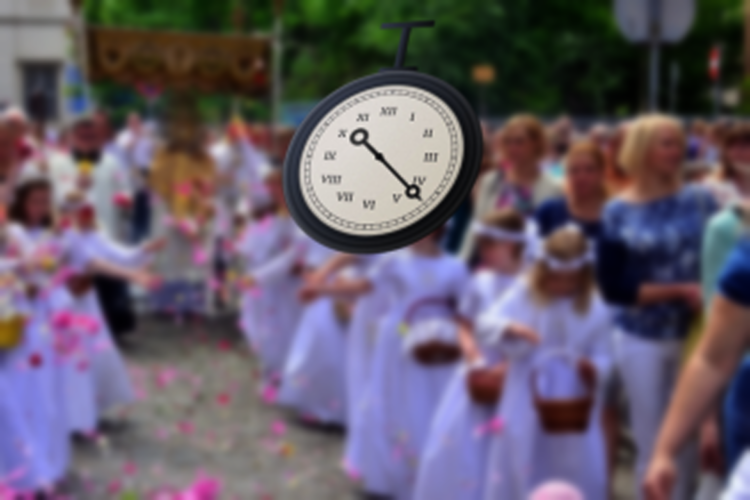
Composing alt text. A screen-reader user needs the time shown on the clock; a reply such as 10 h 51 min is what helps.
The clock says 10 h 22 min
